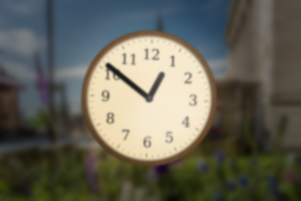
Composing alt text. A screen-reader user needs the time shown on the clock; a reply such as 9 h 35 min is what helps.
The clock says 12 h 51 min
